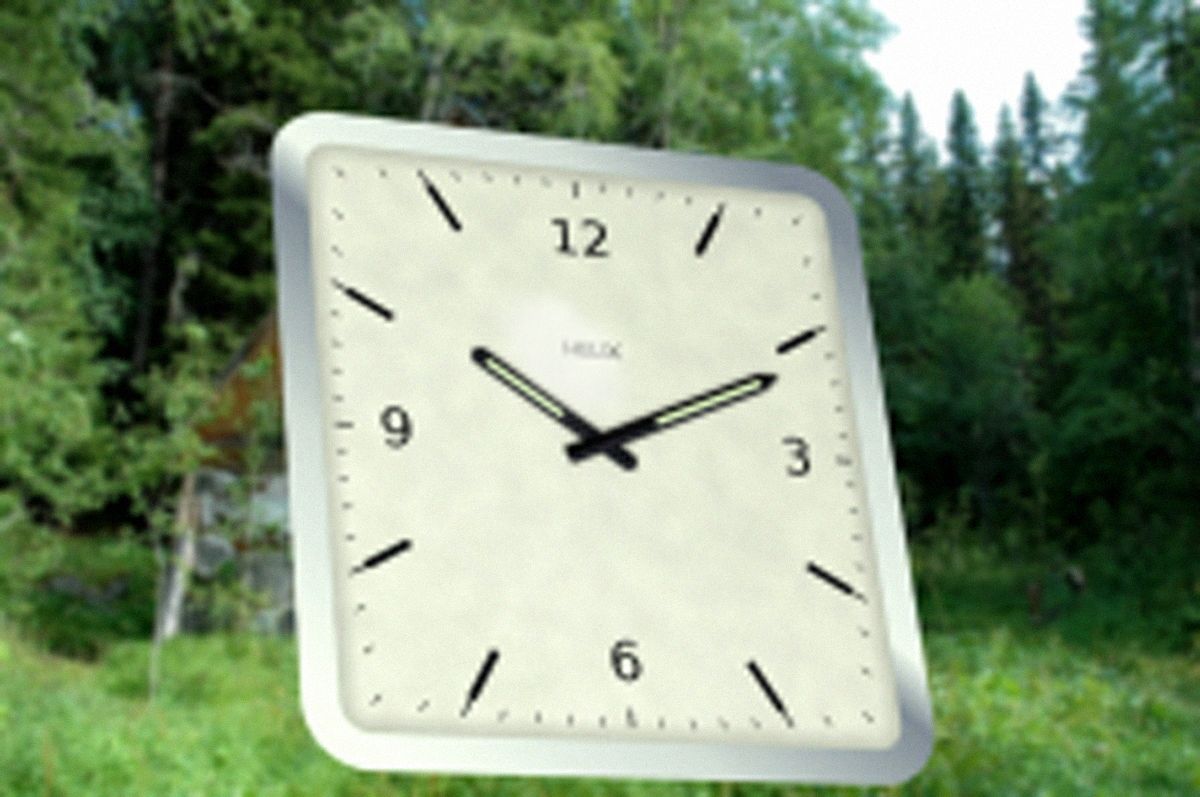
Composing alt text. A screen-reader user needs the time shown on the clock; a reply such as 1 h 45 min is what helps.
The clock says 10 h 11 min
